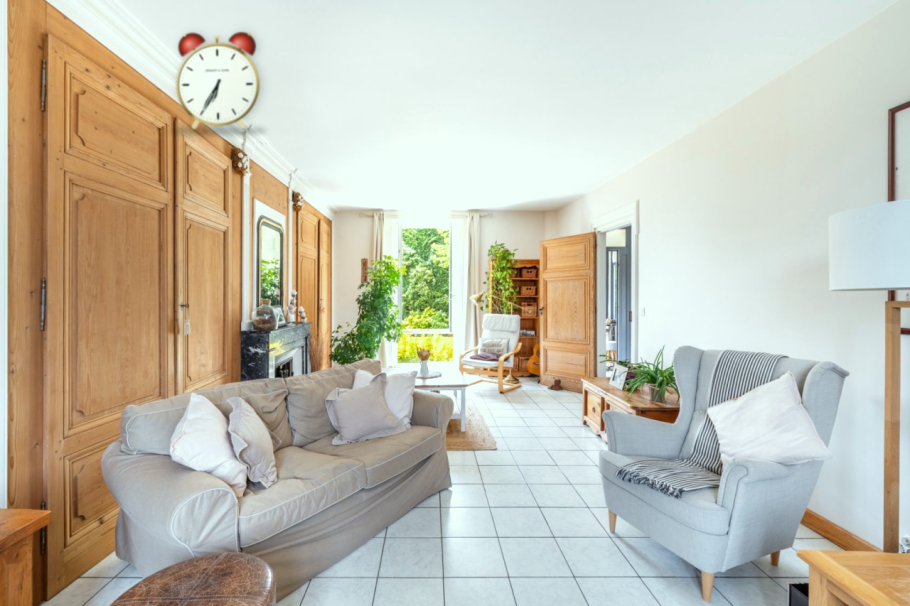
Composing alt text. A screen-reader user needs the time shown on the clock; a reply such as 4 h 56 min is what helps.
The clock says 6 h 35 min
